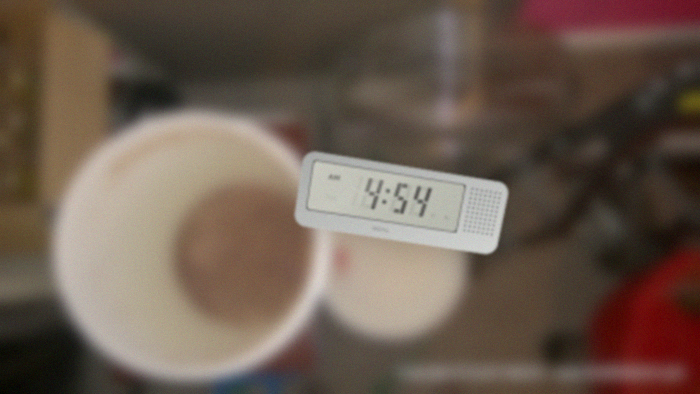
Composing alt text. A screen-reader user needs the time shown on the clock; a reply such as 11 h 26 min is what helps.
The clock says 4 h 54 min
